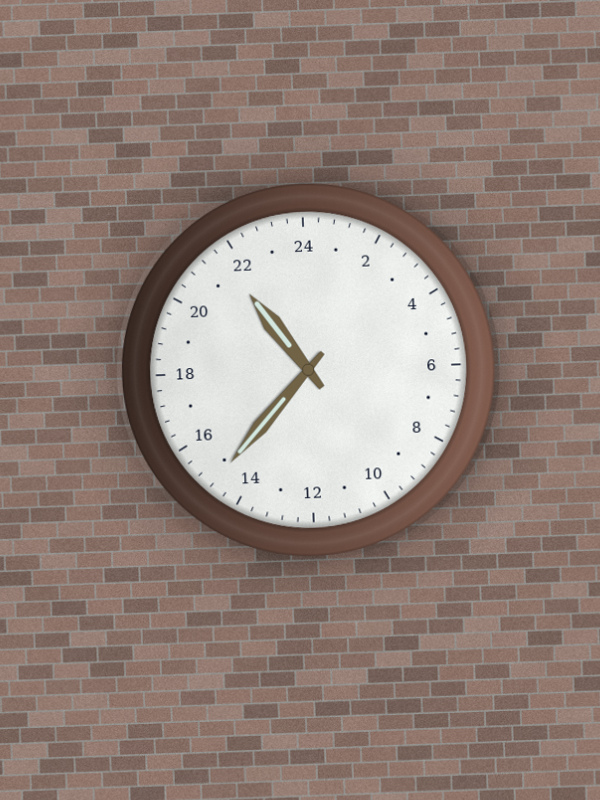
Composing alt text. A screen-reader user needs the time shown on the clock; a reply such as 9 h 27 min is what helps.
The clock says 21 h 37 min
